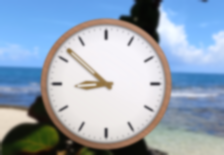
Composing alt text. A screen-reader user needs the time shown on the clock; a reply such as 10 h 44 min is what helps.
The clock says 8 h 52 min
